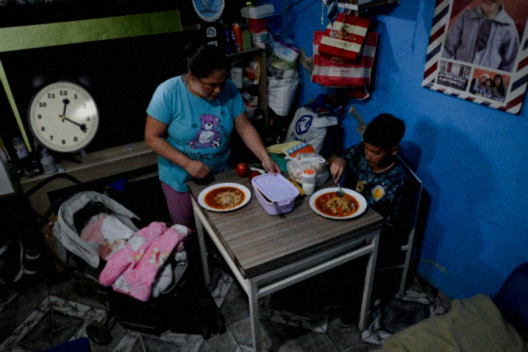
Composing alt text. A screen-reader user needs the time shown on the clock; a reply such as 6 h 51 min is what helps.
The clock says 12 h 19 min
